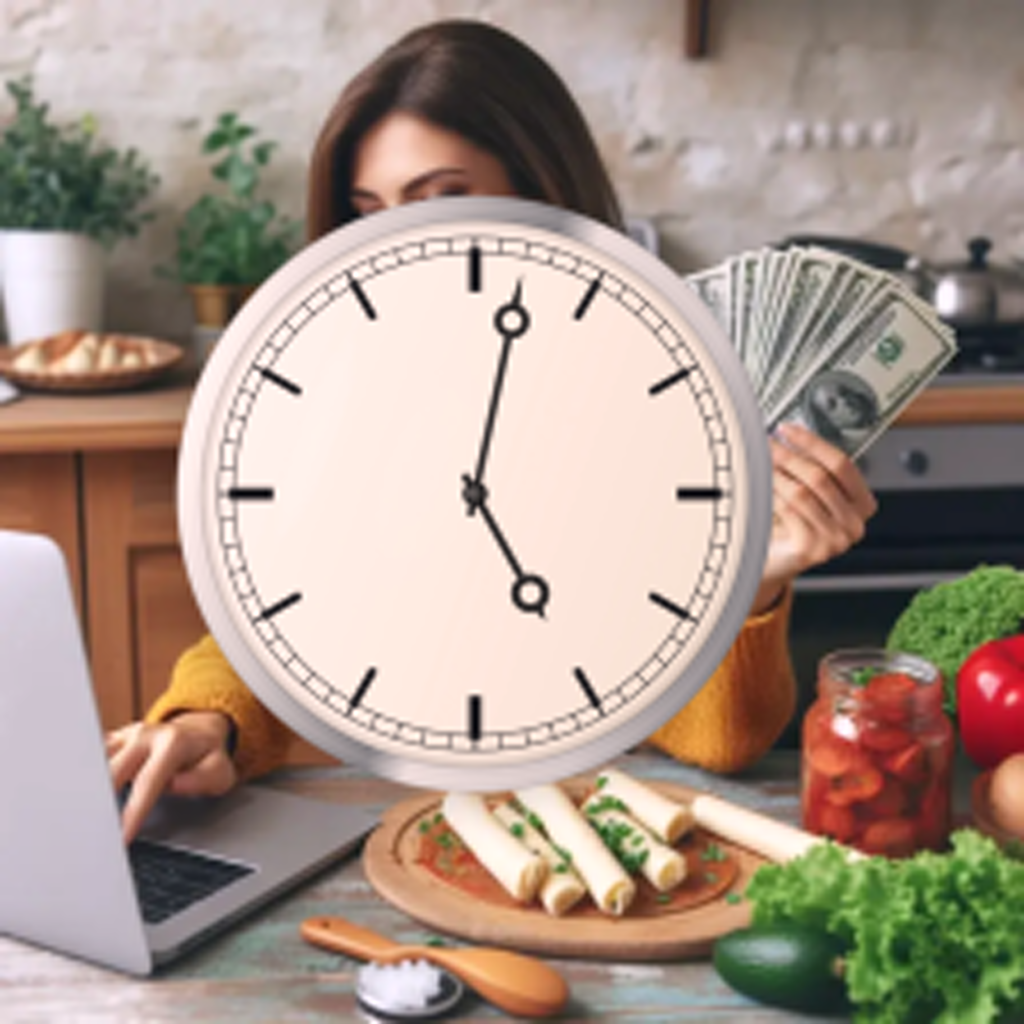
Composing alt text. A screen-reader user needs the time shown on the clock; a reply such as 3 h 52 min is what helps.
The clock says 5 h 02 min
